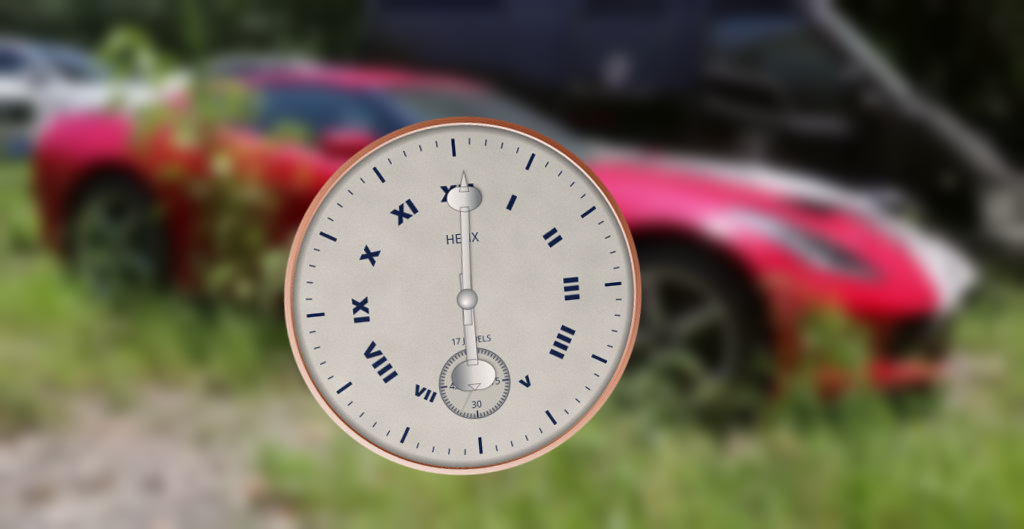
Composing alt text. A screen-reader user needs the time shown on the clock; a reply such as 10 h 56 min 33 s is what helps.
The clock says 6 h 00 min 35 s
